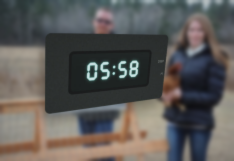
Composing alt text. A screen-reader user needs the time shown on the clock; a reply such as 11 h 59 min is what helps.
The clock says 5 h 58 min
